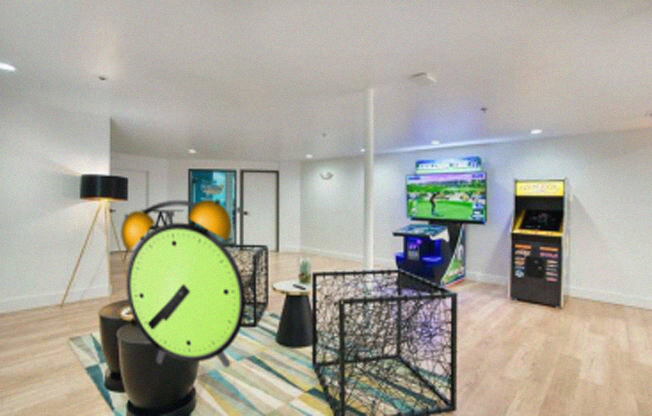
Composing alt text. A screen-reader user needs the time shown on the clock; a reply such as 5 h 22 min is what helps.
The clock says 7 h 39 min
